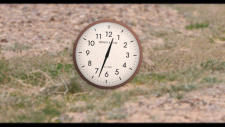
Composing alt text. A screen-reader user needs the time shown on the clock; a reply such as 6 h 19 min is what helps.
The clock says 12 h 33 min
